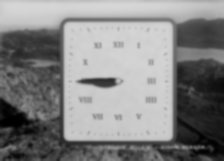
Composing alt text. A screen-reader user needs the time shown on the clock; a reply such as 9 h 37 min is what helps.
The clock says 8 h 45 min
